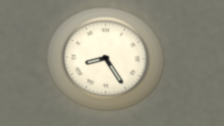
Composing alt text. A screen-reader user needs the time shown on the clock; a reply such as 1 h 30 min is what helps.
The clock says 8 h 25 min
